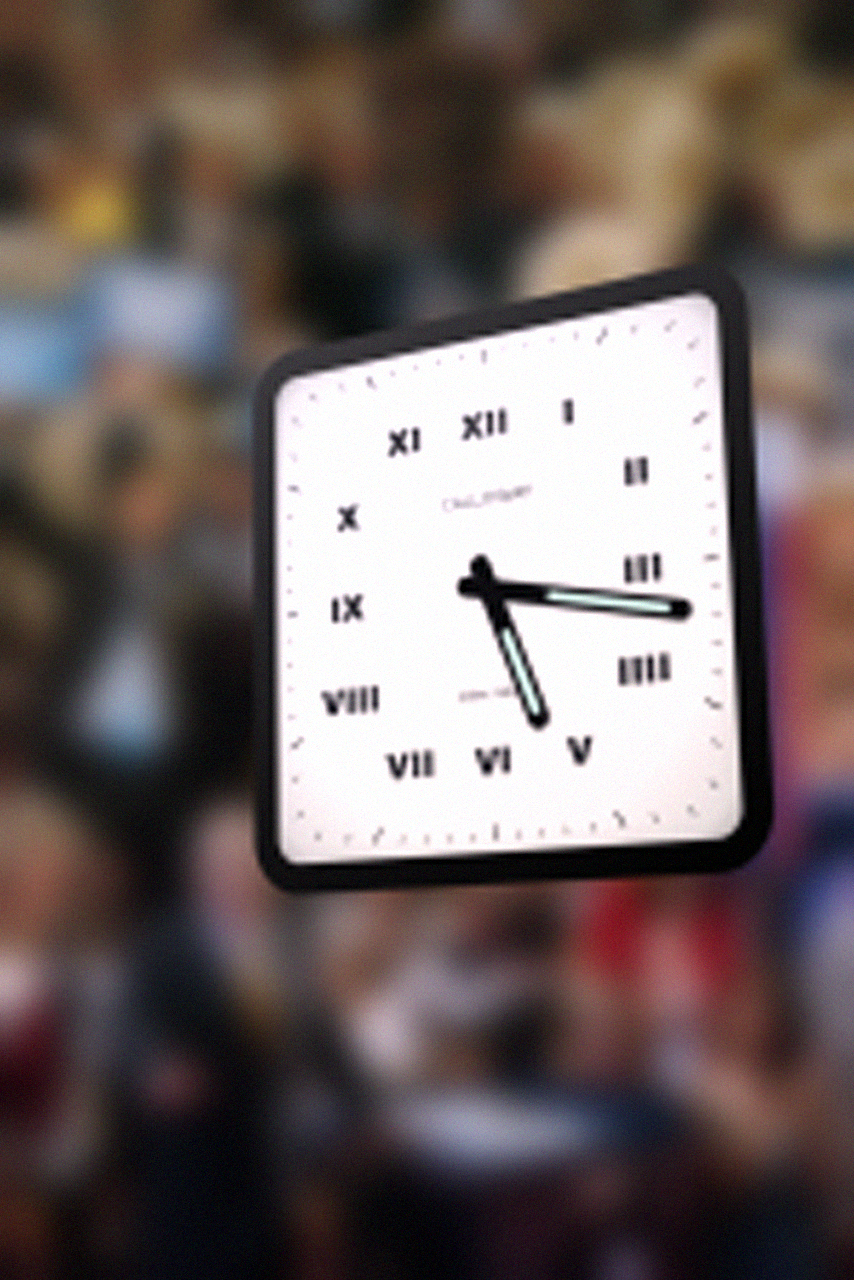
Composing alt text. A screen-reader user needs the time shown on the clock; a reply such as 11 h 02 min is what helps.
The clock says 5 h 17 min
